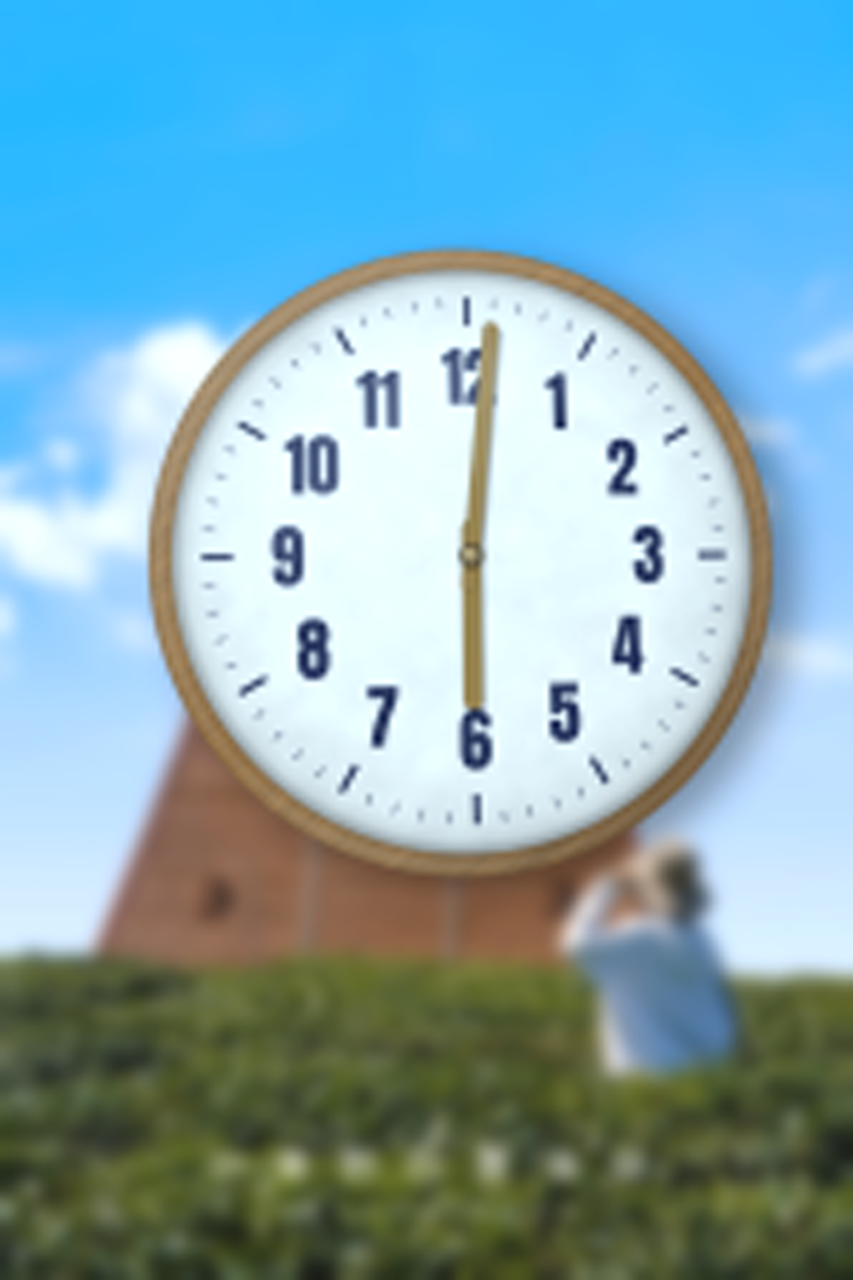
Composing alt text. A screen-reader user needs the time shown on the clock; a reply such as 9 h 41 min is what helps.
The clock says 6 h 01 min
